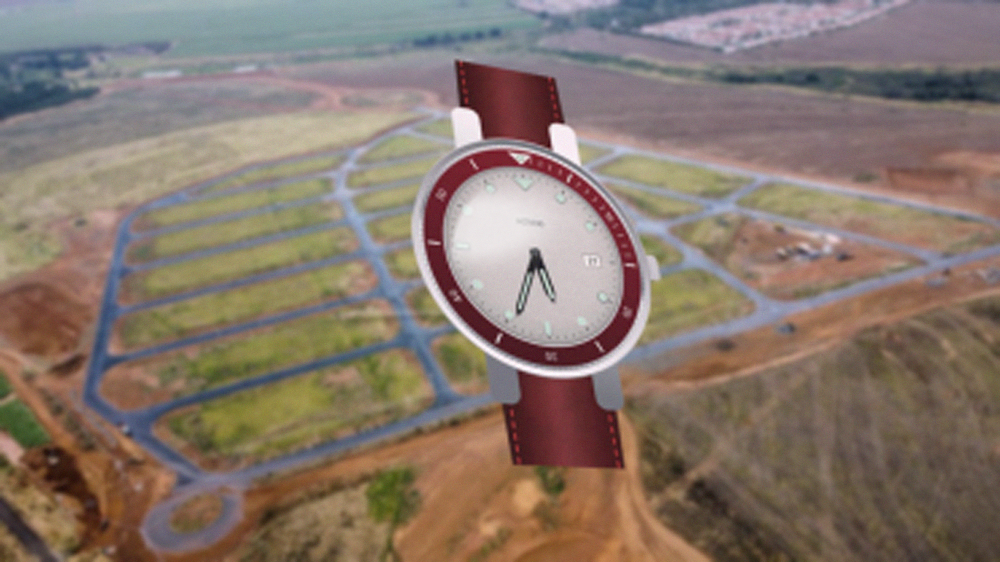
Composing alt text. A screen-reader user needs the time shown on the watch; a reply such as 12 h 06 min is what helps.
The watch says 5 h 34 min
